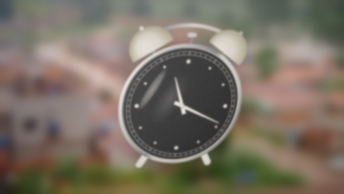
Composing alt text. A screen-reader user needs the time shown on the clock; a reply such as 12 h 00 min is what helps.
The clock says 11 h 19 min
